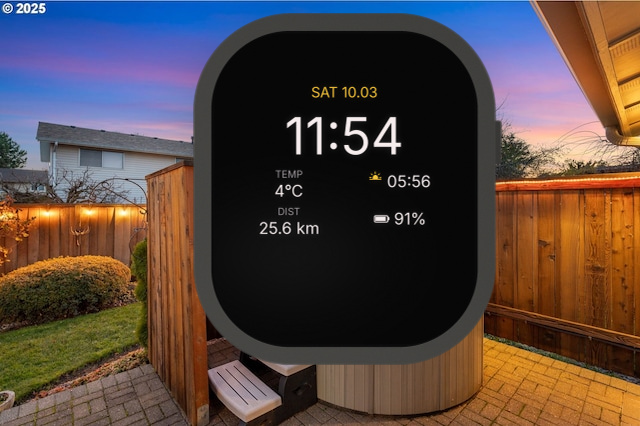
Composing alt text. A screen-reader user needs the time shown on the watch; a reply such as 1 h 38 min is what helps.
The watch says 11 h 54 min
